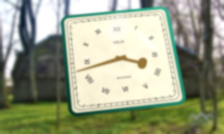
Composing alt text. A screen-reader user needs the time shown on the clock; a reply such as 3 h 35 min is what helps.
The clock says 3 h 43 min
